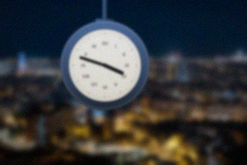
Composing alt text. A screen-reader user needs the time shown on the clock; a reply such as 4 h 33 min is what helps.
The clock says 3 h 48 min
